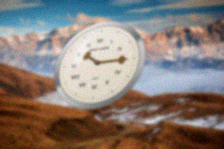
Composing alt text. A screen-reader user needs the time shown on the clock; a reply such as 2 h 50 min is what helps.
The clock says 10 h 15 min
